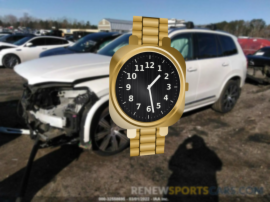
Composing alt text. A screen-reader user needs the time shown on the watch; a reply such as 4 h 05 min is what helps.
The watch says 1 h 28 min
